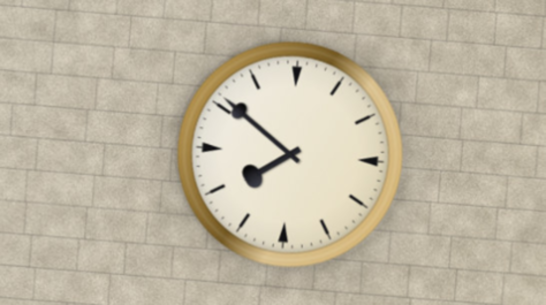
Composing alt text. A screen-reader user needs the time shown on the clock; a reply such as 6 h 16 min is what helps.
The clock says 7 h 51 min
